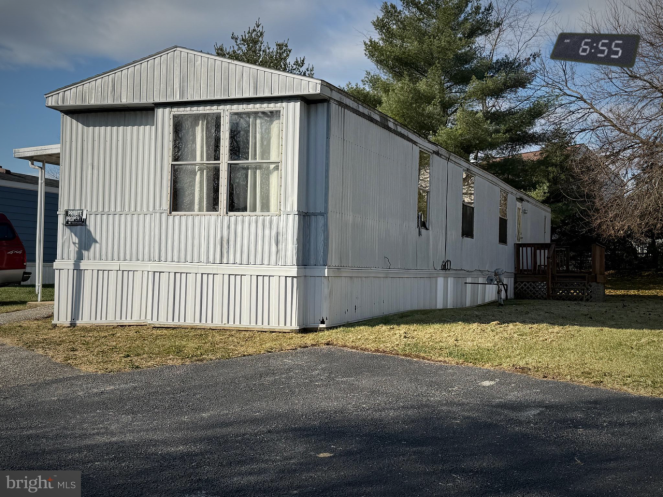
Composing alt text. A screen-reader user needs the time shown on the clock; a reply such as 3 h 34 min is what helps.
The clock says 6 h 55 min
